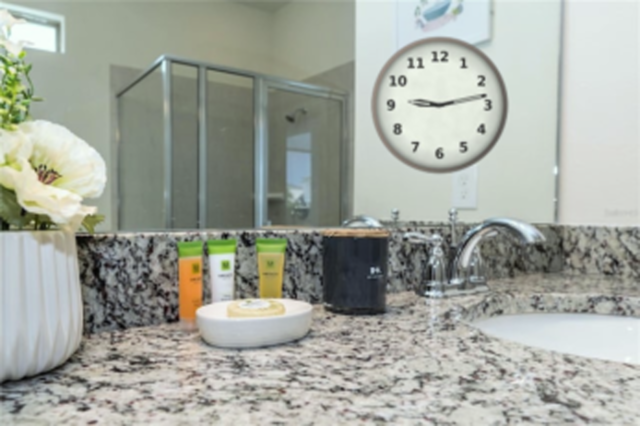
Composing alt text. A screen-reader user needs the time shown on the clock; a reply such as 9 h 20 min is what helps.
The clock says 9 h 13 min
